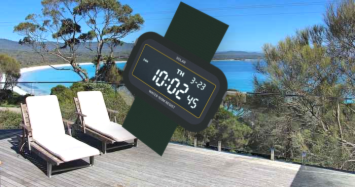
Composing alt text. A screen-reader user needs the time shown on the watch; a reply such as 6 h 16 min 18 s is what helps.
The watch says 10 h 02 min 45 s
